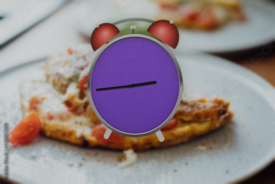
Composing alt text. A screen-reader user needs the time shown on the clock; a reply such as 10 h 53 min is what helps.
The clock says 2 h 44 min
